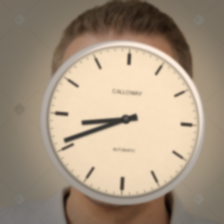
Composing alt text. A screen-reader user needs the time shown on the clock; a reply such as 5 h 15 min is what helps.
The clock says 8 h 41 min
